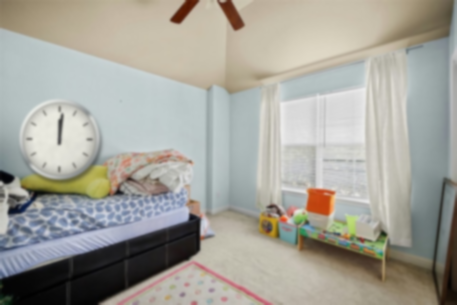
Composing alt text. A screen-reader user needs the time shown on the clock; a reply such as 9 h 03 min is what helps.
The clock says 12 h 01 min
